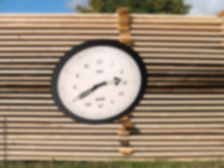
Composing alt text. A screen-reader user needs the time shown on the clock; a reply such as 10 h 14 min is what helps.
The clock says 2 h 40 min
